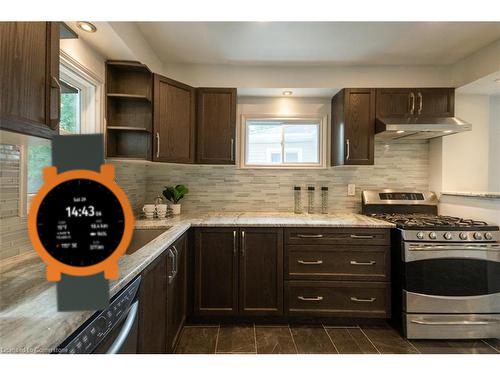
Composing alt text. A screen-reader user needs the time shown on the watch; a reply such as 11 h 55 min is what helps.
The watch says 14 h 43 min
